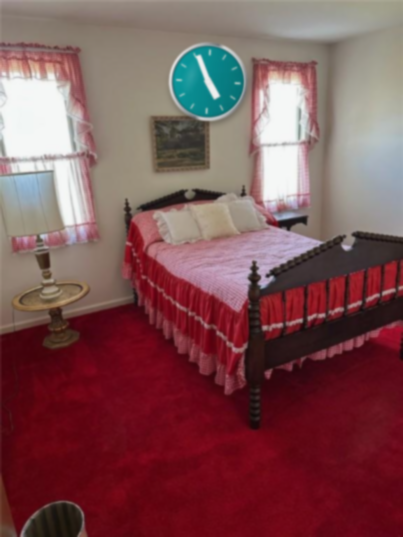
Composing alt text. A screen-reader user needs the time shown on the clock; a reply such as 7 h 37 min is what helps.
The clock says 4 h 56 min
